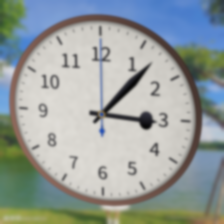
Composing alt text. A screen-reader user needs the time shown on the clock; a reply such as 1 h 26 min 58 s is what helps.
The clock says 3 h 07 min 00 s
